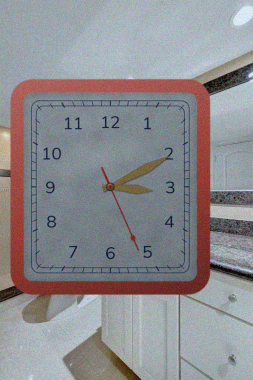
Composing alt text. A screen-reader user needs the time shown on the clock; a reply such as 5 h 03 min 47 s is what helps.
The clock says 3 h 10 min 26 s
